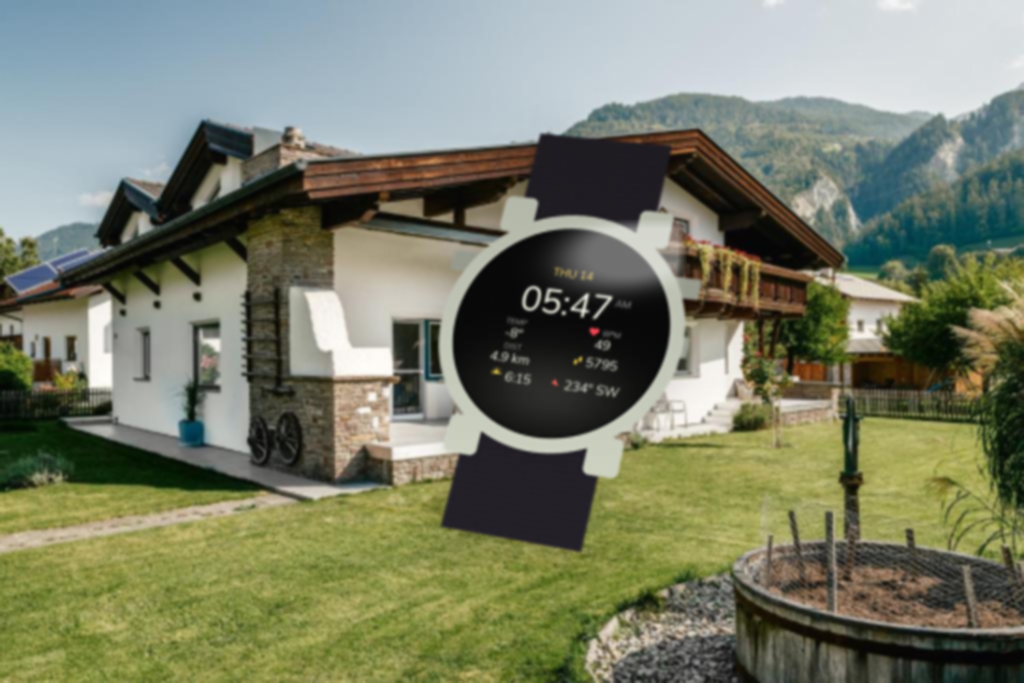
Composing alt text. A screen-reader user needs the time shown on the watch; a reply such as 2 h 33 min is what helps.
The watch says 5 h 47 min
